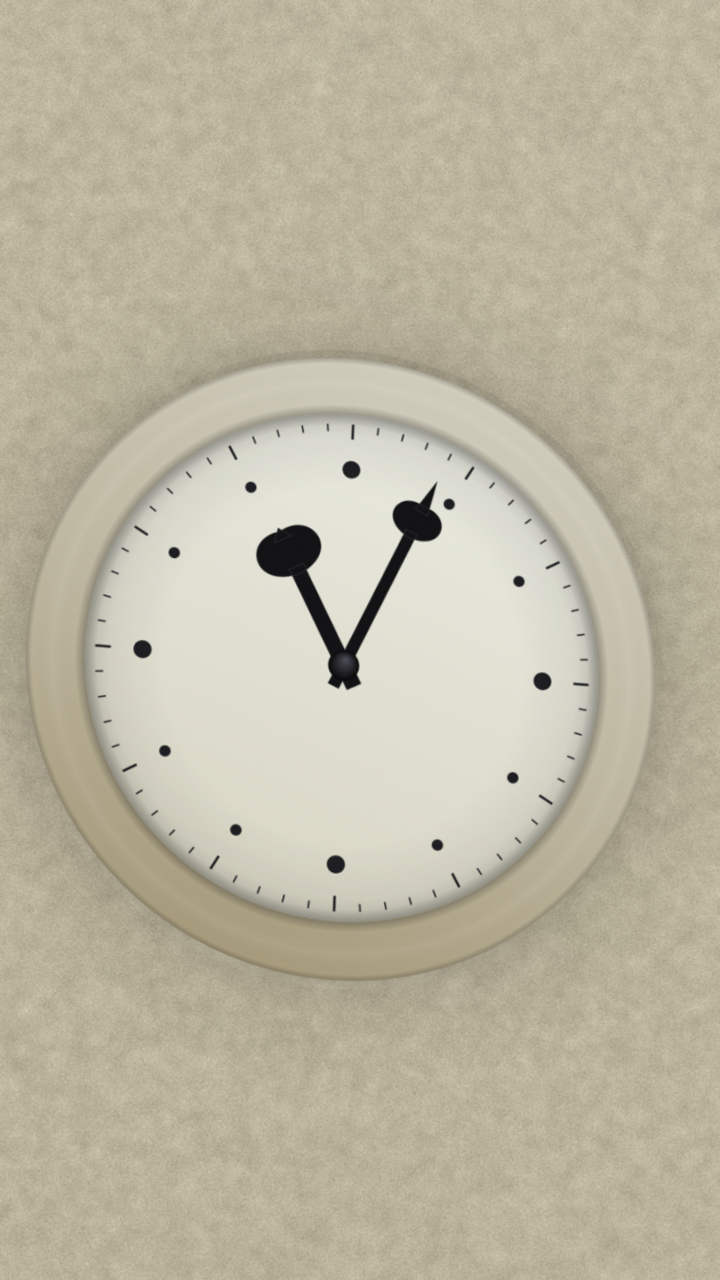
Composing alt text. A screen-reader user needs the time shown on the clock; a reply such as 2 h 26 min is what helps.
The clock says 11 h 04 min
